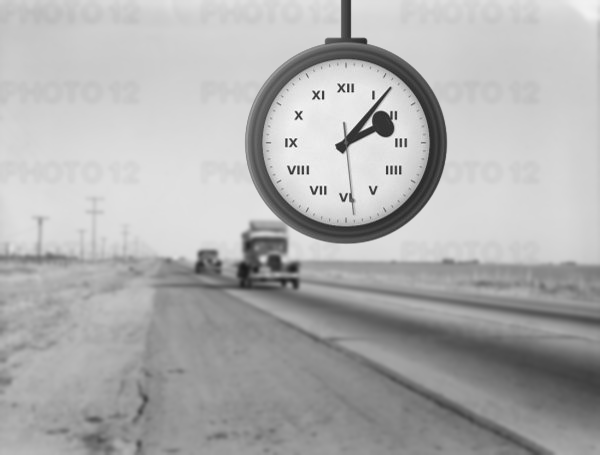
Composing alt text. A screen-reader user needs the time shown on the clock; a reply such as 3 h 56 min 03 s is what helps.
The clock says 2 h 06 min 29 s
